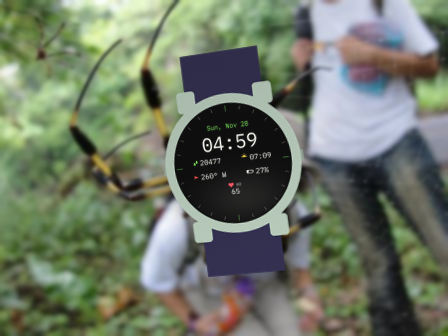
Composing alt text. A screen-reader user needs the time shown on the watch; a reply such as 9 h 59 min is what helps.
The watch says 4 h 59 min
